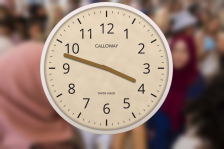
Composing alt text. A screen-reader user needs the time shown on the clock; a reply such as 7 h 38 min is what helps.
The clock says 3 h 48 min
